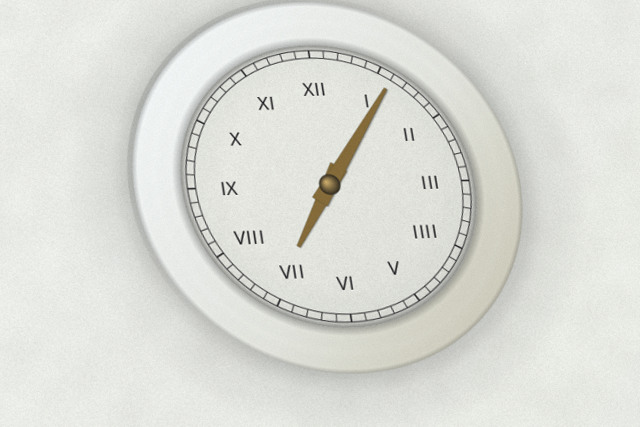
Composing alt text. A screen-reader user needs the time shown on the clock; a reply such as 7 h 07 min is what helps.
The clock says 7 h 06 min
